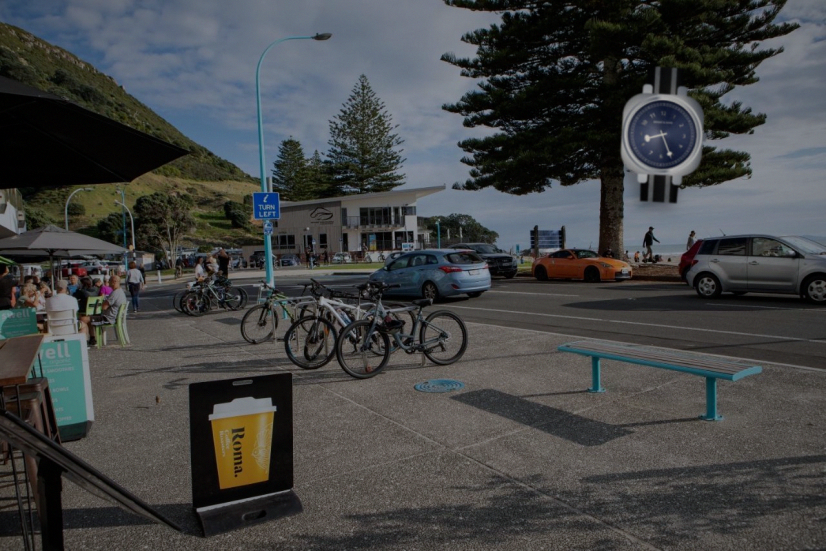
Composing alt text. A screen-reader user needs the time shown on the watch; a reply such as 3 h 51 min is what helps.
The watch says 8 h 26 min
